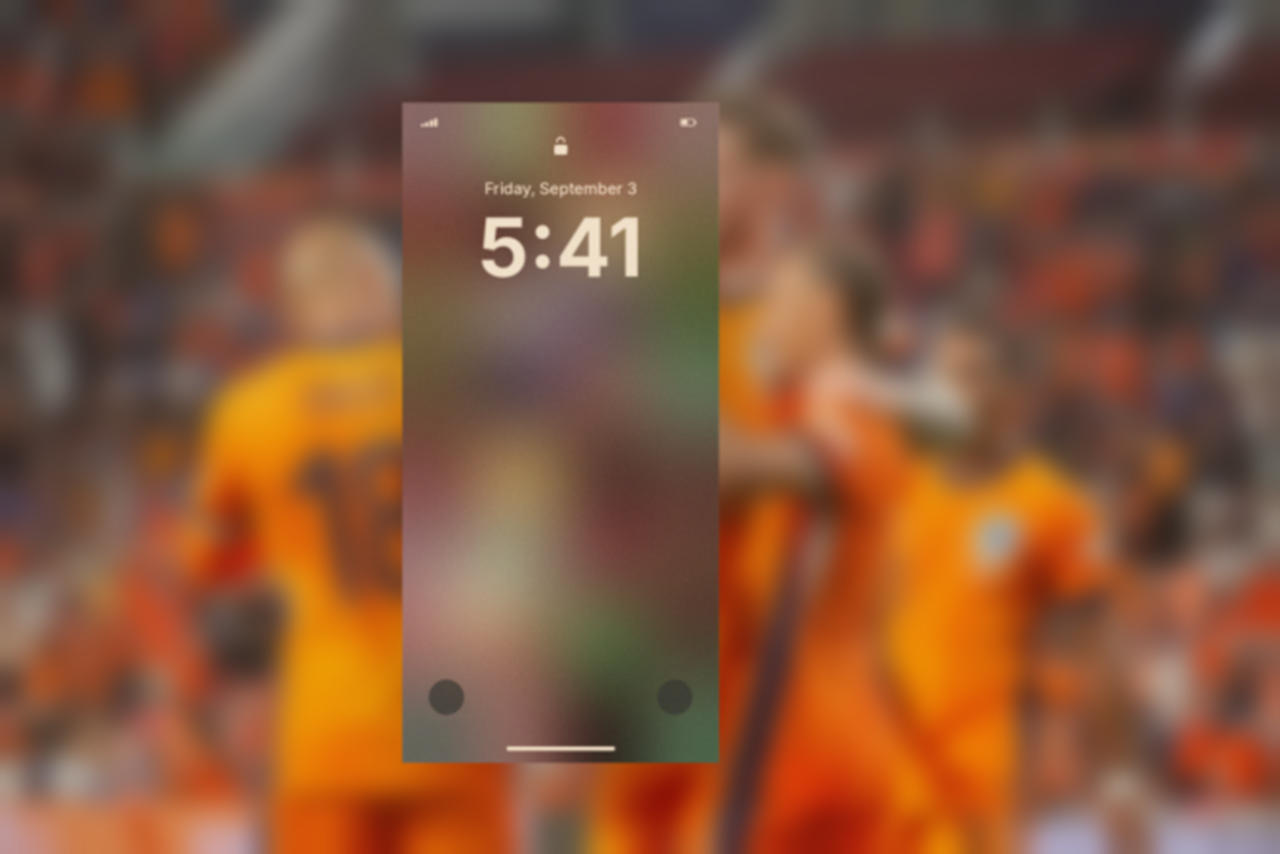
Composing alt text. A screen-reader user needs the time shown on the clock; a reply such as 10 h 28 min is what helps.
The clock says 5 h 41 min
